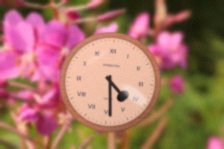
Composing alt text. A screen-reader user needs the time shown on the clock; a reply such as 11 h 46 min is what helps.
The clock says 4 h 29 min
